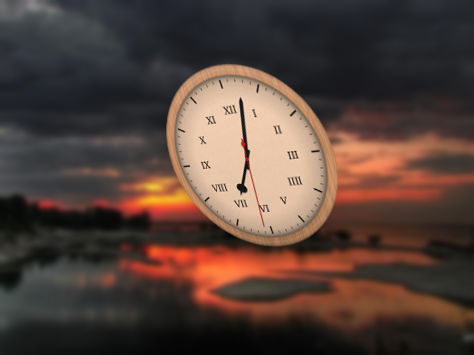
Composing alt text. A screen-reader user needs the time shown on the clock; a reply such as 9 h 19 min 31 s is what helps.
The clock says 7 h 02 min 31 s
